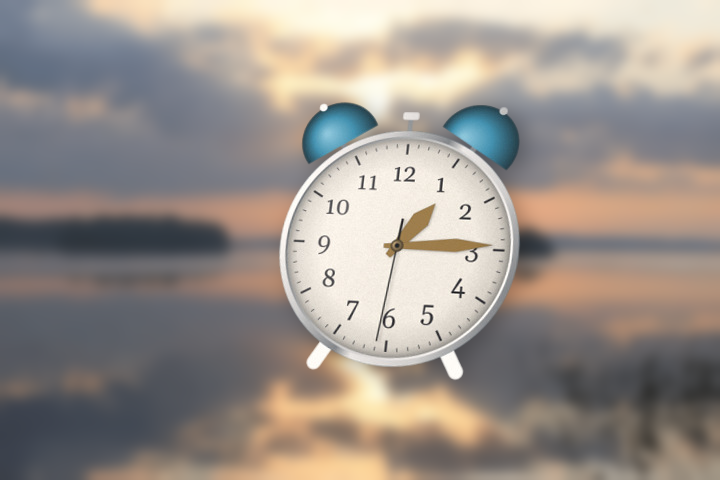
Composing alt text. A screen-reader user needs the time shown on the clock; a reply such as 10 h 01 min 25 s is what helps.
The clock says 1 h 14 min 31 s
